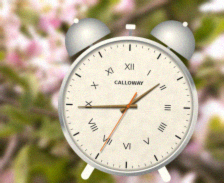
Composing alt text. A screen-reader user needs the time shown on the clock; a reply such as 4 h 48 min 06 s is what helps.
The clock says 1 h 44 min 35 s
